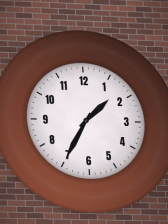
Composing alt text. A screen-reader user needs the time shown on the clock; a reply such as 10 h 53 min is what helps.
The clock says 1 h 35 min
